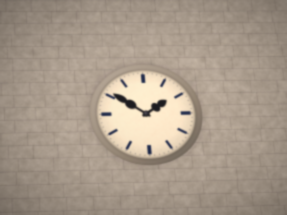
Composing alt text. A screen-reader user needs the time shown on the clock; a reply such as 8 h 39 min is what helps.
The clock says 1 h 51 min
